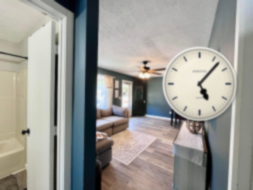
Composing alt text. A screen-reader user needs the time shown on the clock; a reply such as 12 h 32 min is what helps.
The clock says 5 h 07 min
